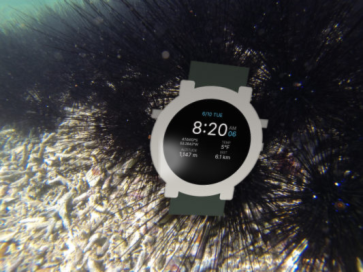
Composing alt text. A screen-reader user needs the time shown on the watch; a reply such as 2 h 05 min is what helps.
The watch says 8 h 20 min
